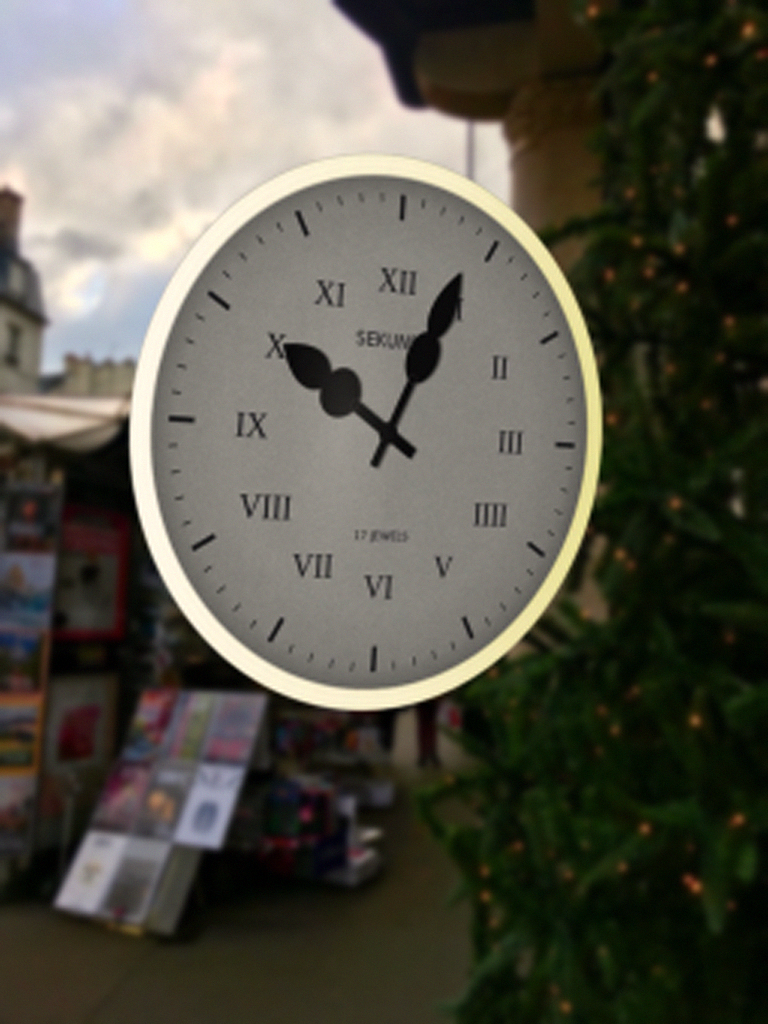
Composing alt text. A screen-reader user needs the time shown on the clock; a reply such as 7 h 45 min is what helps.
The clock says 10 h 04 min
